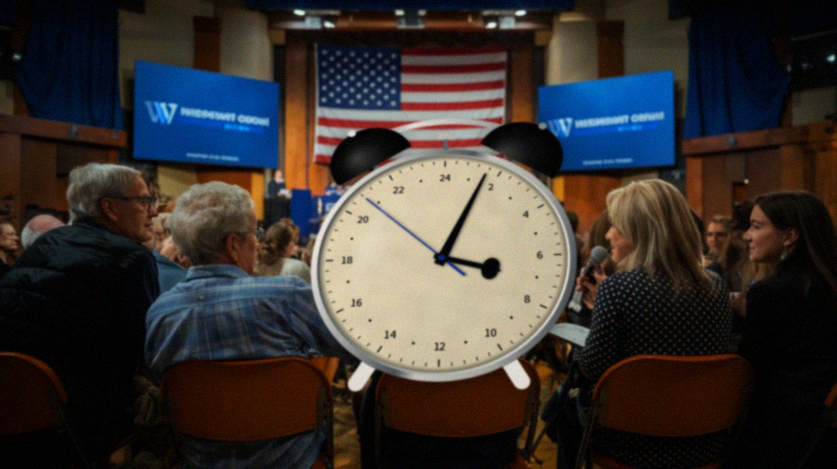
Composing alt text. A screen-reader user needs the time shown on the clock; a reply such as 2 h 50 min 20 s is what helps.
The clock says 7 h 03 min 52 s
